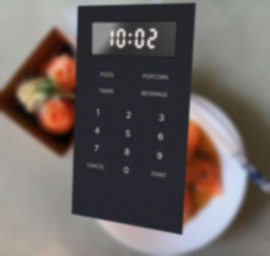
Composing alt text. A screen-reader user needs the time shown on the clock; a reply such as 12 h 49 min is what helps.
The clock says 10 h 02 min
